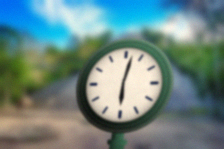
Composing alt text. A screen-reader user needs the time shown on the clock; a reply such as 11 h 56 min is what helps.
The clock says 6 h 02 min
